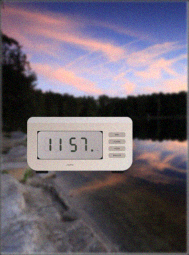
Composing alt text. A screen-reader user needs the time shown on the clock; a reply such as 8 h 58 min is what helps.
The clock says 11 h 57 min
